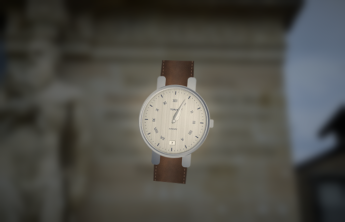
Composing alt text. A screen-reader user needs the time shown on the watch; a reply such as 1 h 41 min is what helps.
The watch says 1 h 04 min
